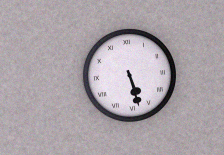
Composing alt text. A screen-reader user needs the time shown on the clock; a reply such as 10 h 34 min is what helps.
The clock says 5 h 28 min
